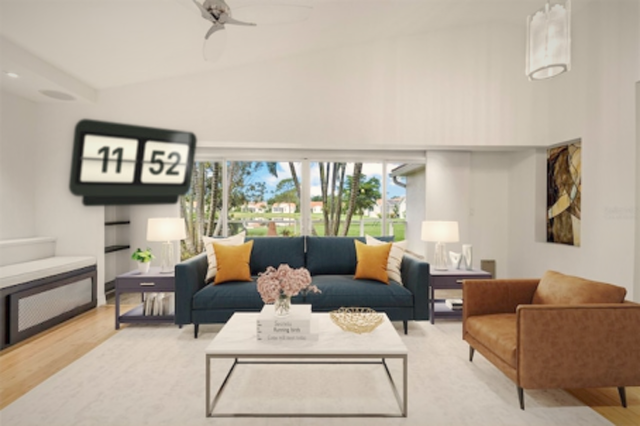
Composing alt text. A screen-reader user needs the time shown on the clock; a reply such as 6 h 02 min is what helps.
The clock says 11 h 52 min
